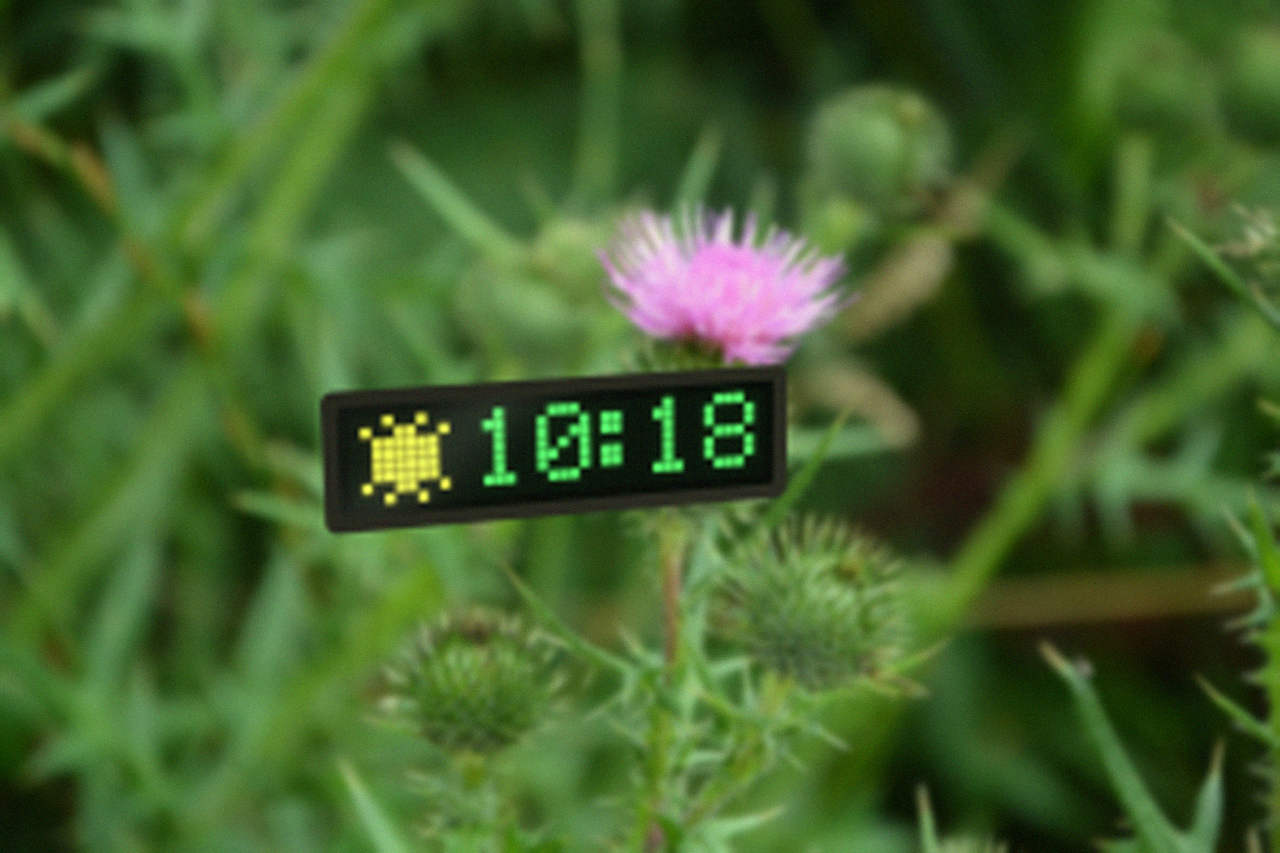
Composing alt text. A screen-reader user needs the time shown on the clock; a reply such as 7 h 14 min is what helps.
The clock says 10 h 18 min
